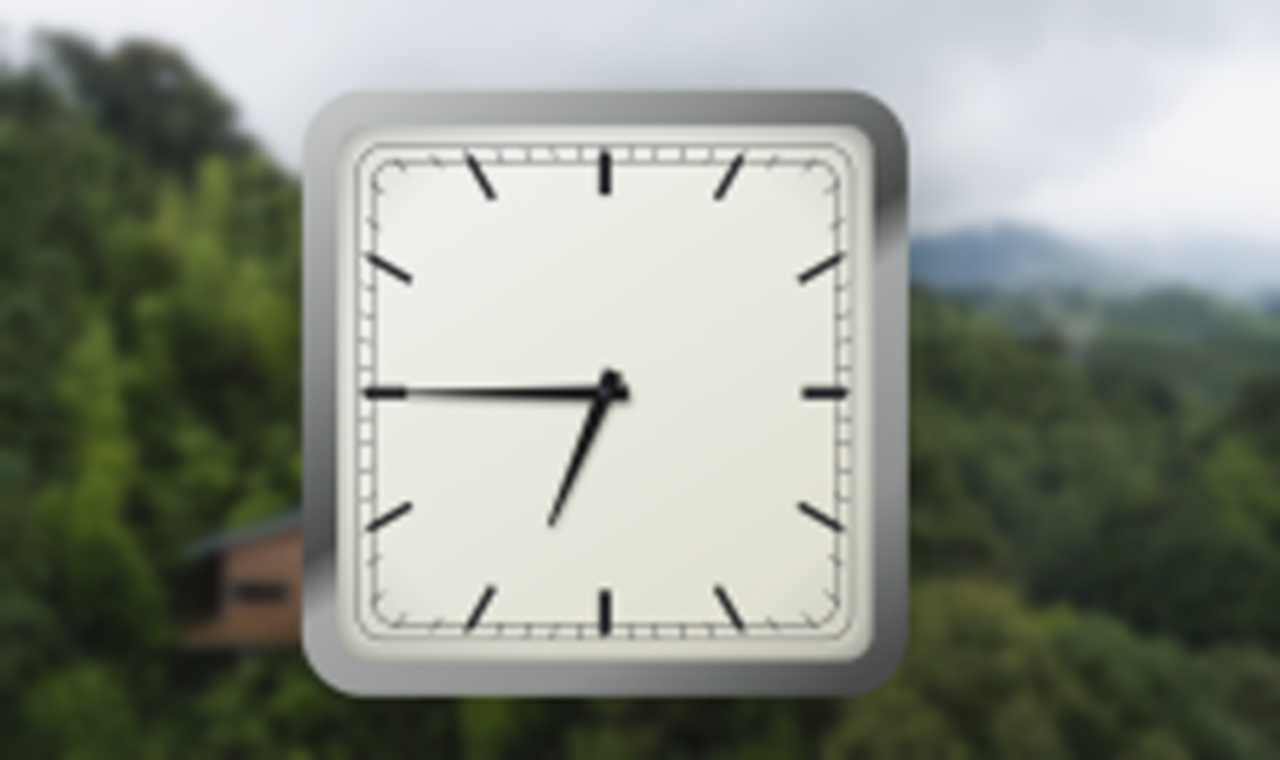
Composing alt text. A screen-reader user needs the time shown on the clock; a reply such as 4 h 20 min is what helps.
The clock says 6 h 45 min
